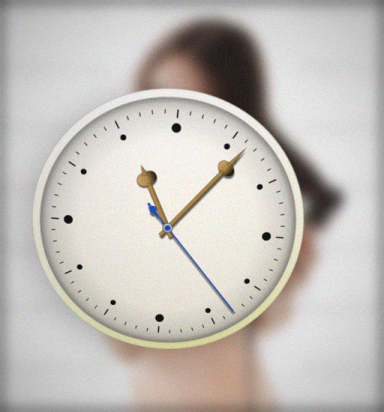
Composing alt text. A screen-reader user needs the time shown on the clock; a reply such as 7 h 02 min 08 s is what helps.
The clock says 11 h 06 min 23 s
